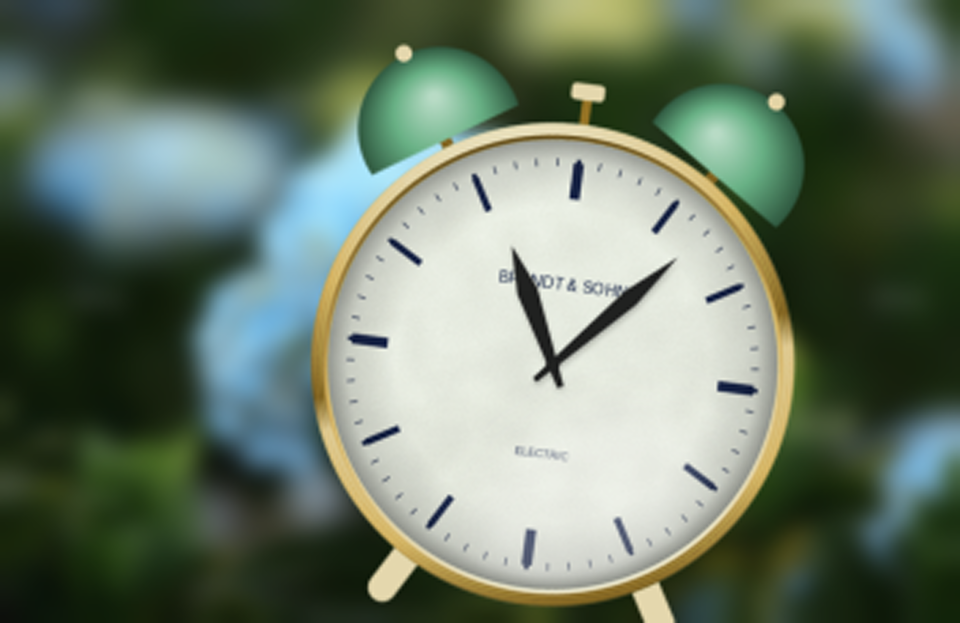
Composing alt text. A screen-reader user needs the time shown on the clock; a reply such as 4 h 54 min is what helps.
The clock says 11 h 07 min
